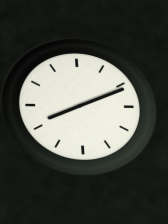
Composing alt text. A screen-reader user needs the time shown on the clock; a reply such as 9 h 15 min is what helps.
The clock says 8 h 11 min
